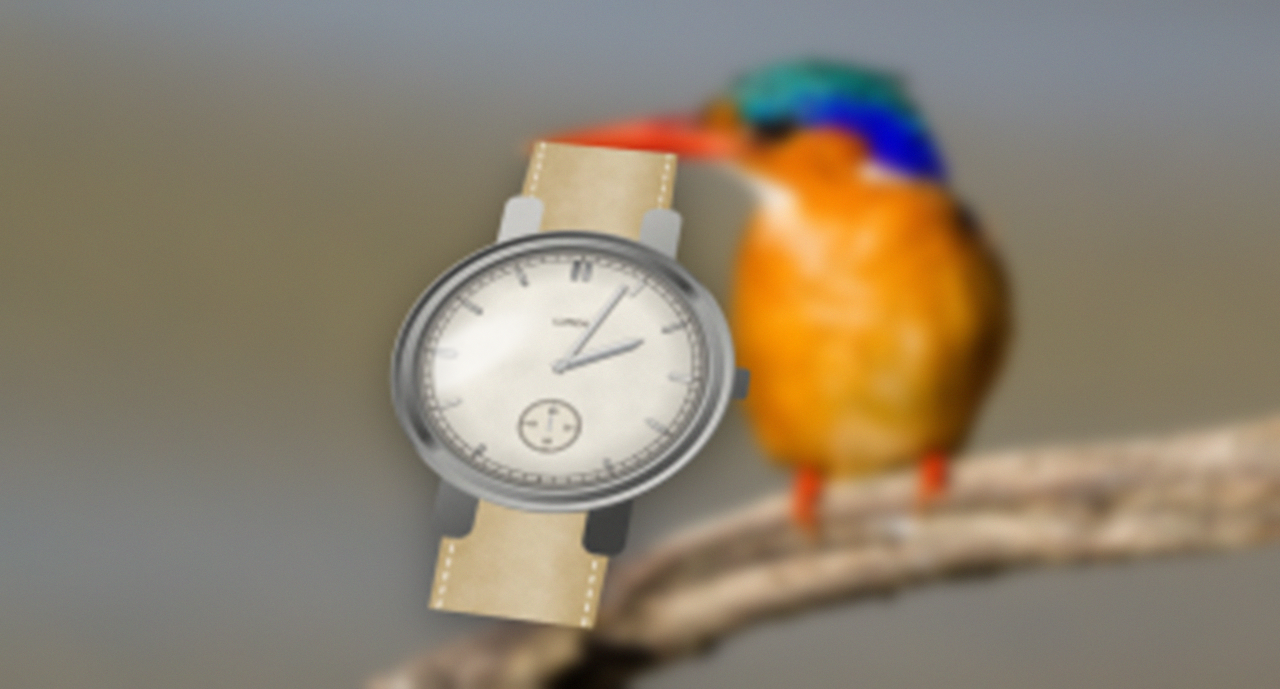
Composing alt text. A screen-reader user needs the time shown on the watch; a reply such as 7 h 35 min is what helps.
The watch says 2 h 04 min
